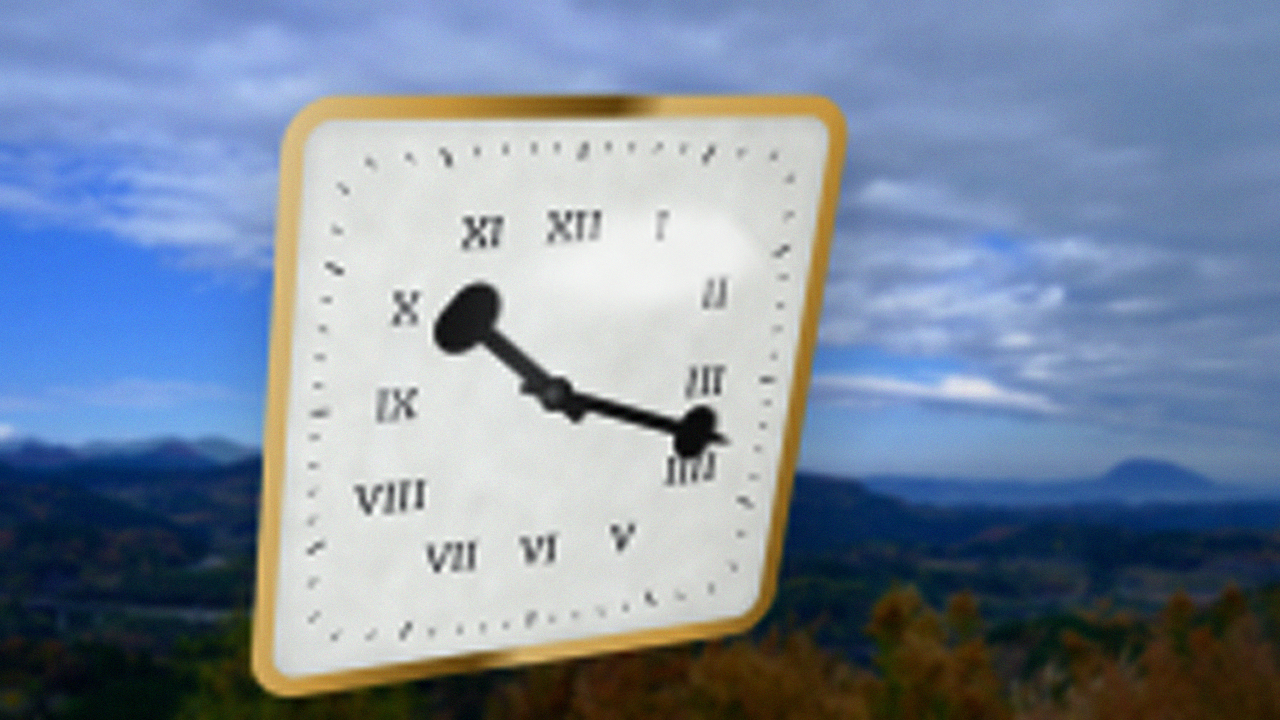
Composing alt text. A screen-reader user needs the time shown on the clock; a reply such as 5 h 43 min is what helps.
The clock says 10 h 18 min
